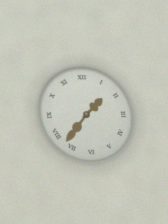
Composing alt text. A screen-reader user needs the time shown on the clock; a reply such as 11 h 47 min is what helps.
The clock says 1 h 37 min
